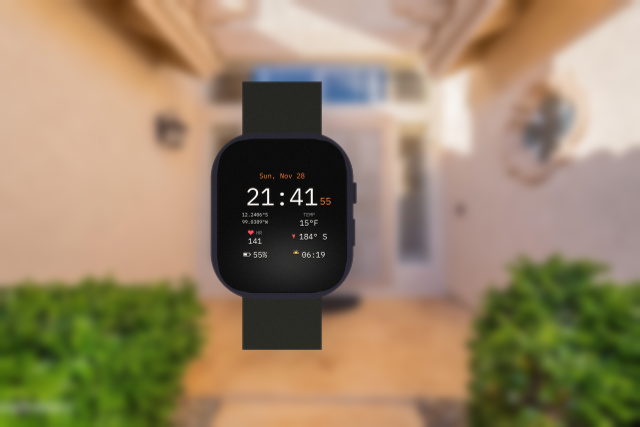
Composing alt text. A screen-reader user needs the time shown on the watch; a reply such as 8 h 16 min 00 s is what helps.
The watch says 21 h 41 min 55 s
